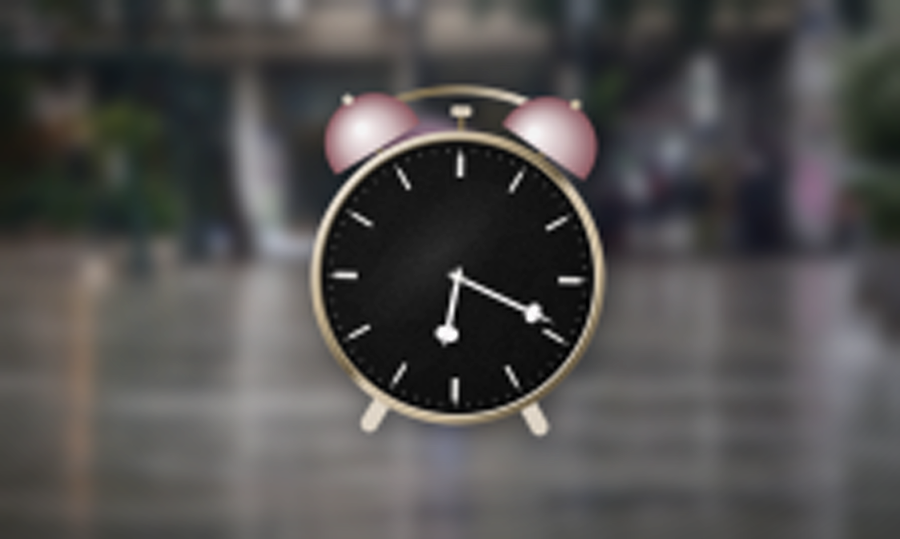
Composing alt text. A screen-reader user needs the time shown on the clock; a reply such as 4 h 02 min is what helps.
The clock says 6 h 19 min
